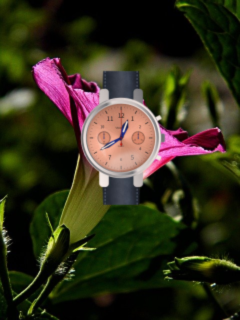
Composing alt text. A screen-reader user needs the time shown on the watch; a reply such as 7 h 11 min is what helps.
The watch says 12 h 40 min
